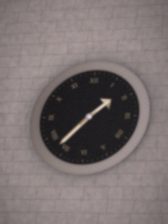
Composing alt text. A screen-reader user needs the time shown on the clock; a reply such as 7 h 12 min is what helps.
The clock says 1 h 37 min
